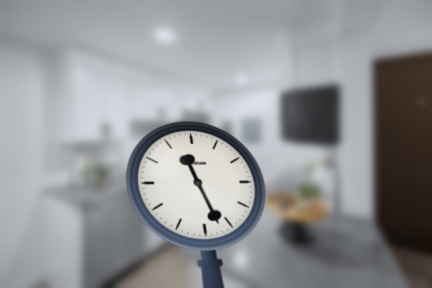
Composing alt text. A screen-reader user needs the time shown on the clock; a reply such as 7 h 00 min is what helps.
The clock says 11 h 27 min
